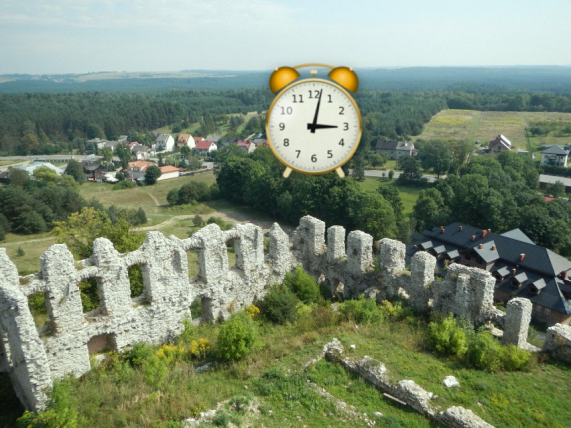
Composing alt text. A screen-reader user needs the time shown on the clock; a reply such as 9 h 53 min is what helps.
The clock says 3 h 02 min
